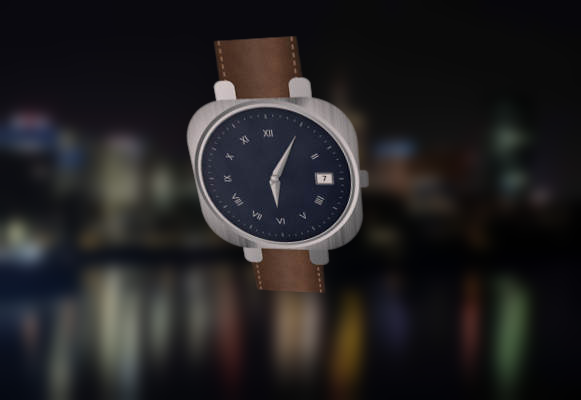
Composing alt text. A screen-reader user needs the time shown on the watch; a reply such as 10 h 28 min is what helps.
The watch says 6 h 05 min
